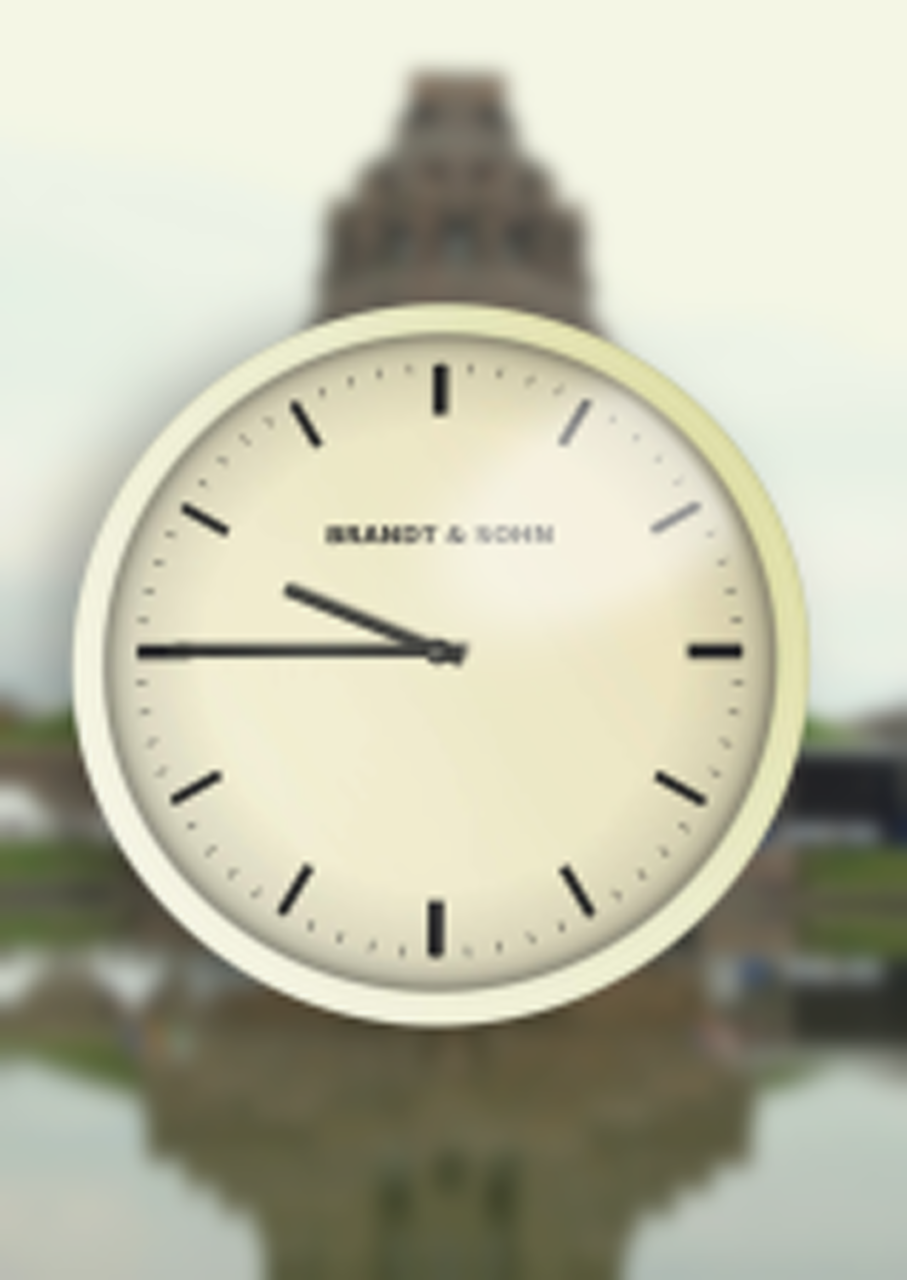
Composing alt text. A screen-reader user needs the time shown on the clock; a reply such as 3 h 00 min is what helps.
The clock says 9 h 45 min
